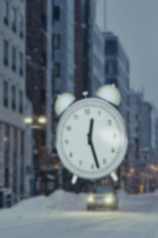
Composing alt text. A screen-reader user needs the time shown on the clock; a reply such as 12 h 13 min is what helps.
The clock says 12 h 28 min
